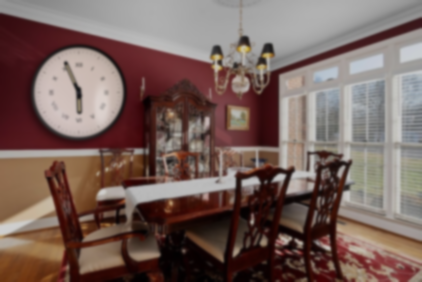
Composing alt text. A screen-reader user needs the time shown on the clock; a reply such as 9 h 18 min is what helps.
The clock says 5 h 56 min
